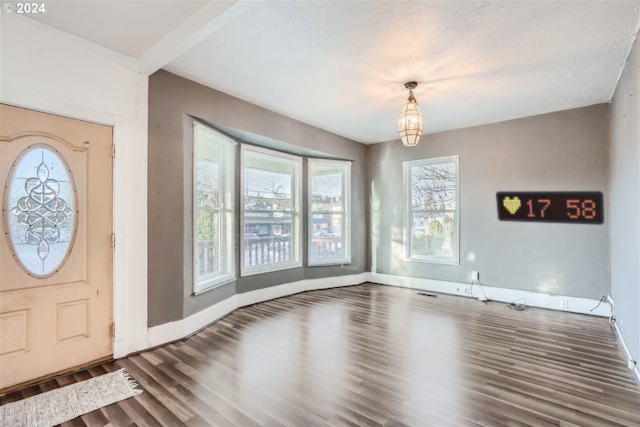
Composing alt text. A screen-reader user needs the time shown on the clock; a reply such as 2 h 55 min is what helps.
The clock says 17 h 58 min
